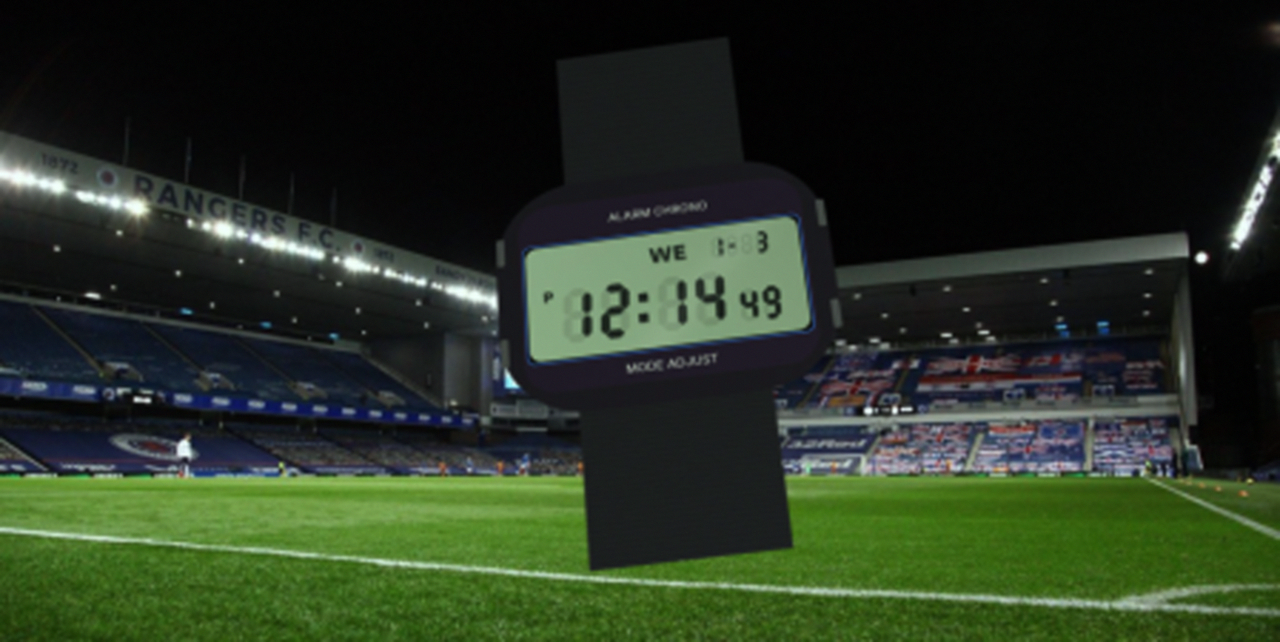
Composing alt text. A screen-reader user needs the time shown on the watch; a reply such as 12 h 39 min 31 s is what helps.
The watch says 12 h 14 min 49 s
